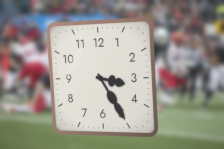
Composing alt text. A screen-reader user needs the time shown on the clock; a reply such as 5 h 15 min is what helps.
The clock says 3 h 25 min
